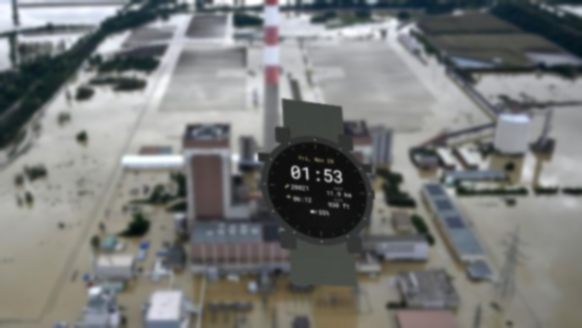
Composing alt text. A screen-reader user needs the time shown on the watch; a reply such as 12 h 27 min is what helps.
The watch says 1 h 53 min
